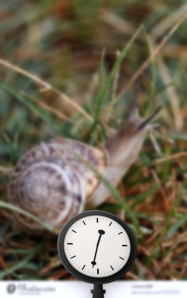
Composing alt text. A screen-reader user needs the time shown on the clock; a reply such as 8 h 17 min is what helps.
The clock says 12 h 32 min
